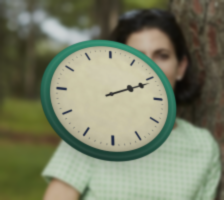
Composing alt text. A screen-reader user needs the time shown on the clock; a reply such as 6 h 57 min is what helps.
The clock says 2 h 11 min
